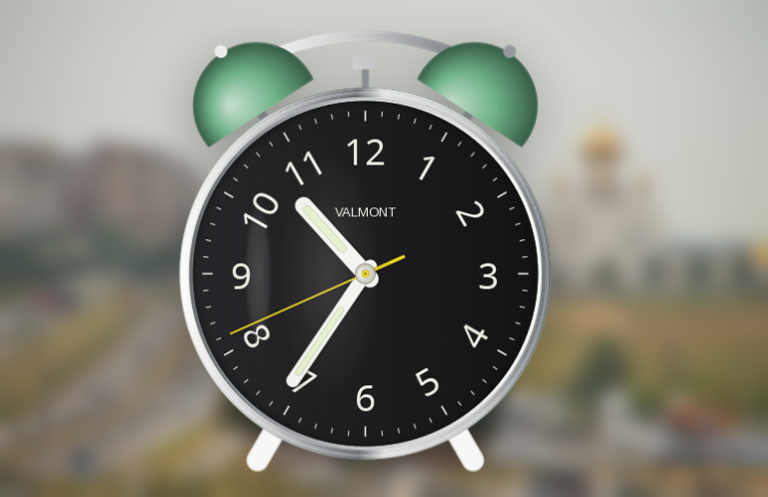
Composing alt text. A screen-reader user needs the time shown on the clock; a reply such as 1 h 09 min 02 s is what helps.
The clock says 10 h 35 min 41 s
